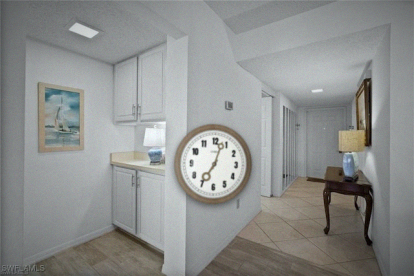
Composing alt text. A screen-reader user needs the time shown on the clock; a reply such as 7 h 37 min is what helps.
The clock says 7 h 03 min
